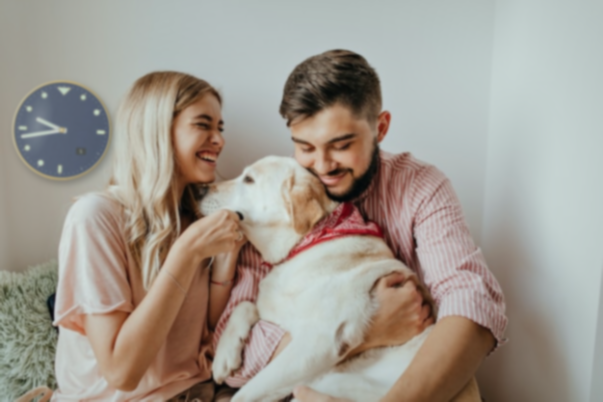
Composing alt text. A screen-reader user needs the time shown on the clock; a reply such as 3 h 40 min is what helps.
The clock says 9 h 43 min
